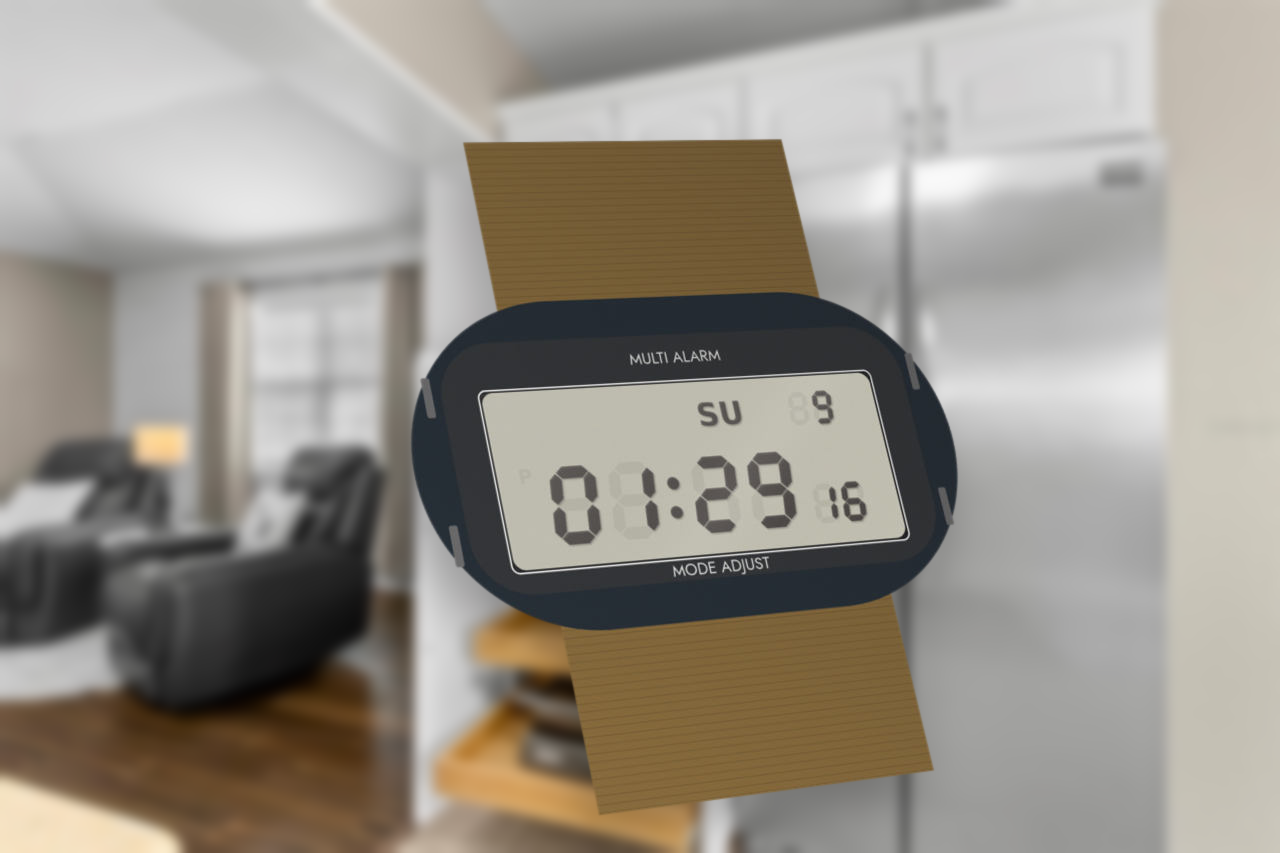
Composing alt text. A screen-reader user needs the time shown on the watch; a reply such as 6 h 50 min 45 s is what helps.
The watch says 1 h 29 min 16 s
